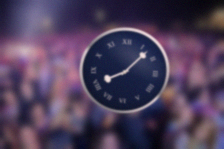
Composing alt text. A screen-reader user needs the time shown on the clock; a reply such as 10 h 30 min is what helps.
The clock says 8 h 07 min
